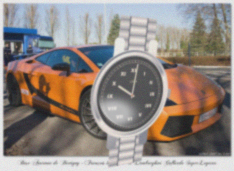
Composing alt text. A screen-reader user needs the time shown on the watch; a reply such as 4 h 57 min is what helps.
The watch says 10 h 01 min
